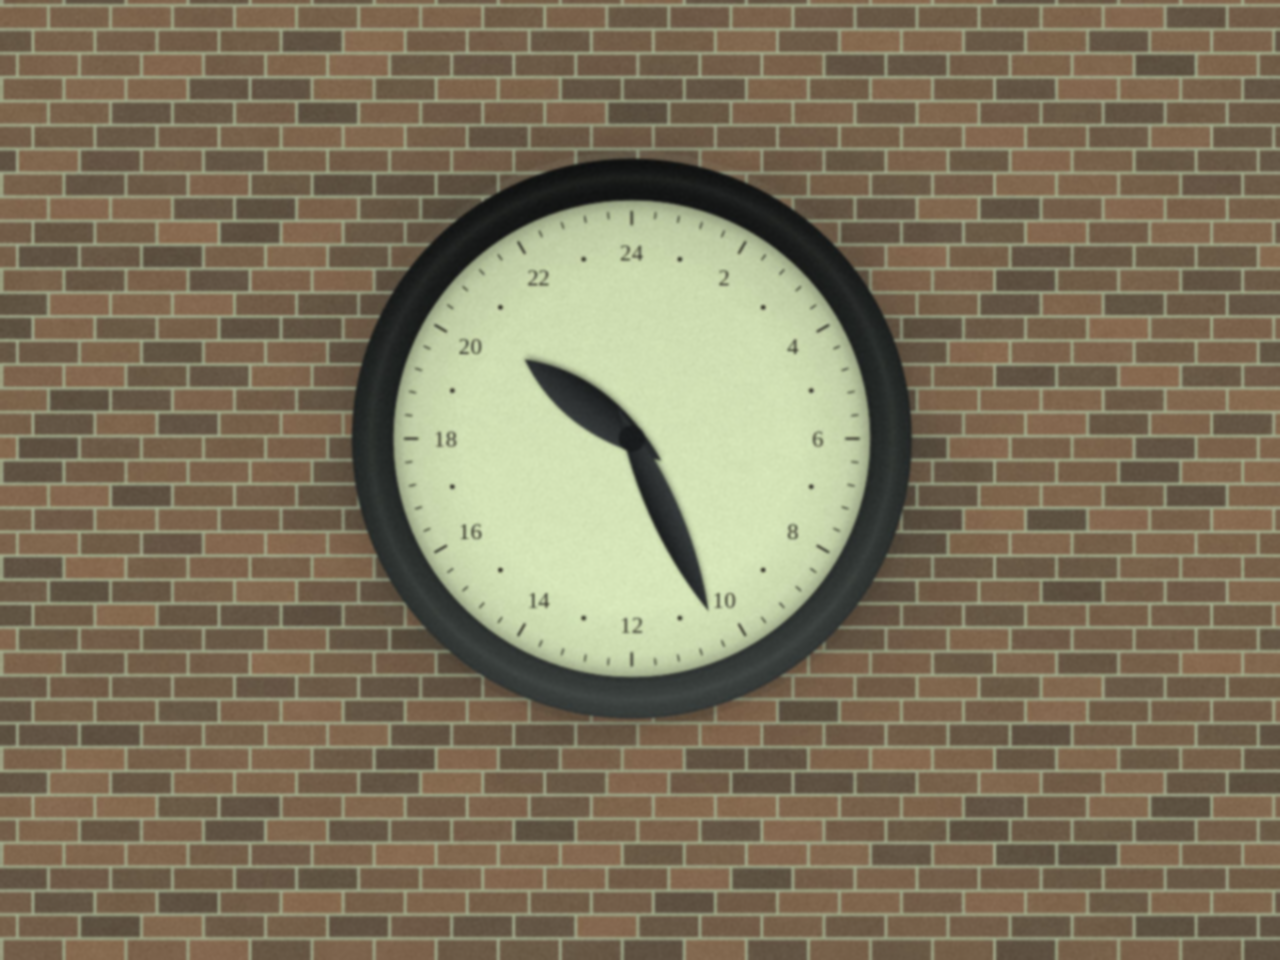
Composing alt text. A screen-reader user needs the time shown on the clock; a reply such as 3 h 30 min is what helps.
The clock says 20 h 26 min
